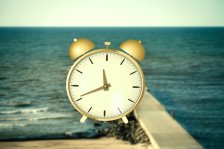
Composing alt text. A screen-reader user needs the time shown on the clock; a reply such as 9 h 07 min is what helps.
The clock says 11 h 41 min
